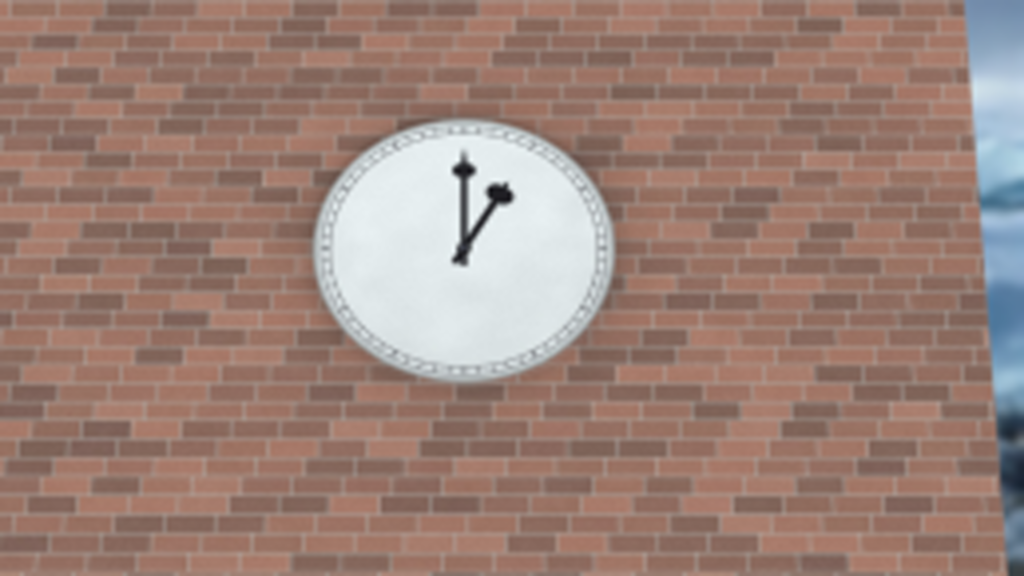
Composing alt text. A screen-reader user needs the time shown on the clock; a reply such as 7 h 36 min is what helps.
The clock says 1 h 00 min
